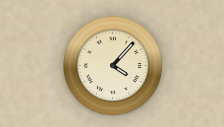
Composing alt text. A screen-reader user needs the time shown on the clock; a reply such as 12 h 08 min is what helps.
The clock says 4 h 07 min
